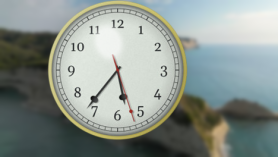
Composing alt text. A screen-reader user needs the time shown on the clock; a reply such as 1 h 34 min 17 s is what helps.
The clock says 5 h 36 min 27 s
